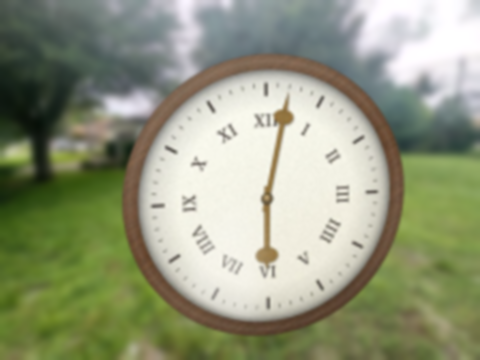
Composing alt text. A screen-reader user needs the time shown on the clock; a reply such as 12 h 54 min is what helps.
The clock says 6 h 02 min
